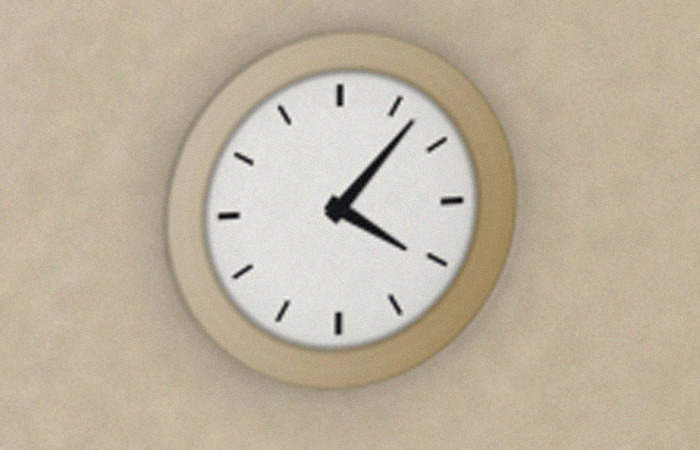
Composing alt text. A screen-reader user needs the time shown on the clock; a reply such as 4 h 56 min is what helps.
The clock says 4 h 07 min
